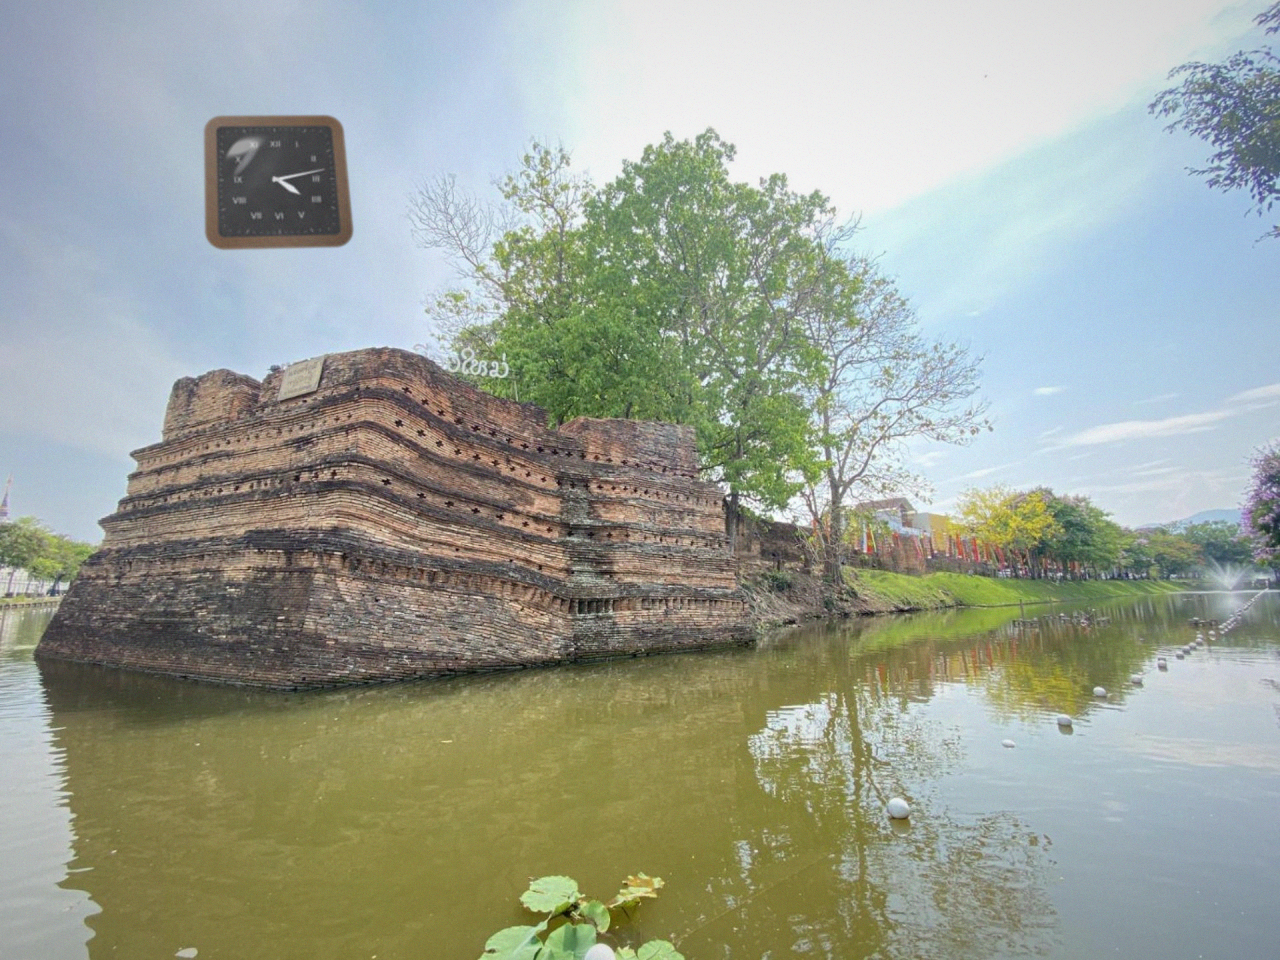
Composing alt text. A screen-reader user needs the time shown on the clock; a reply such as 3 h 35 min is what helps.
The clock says 4 h 13 min
